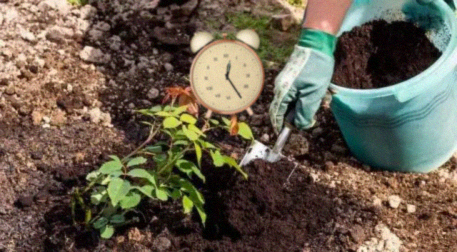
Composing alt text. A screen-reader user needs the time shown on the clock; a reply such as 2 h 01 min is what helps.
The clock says 12 h 25 min
